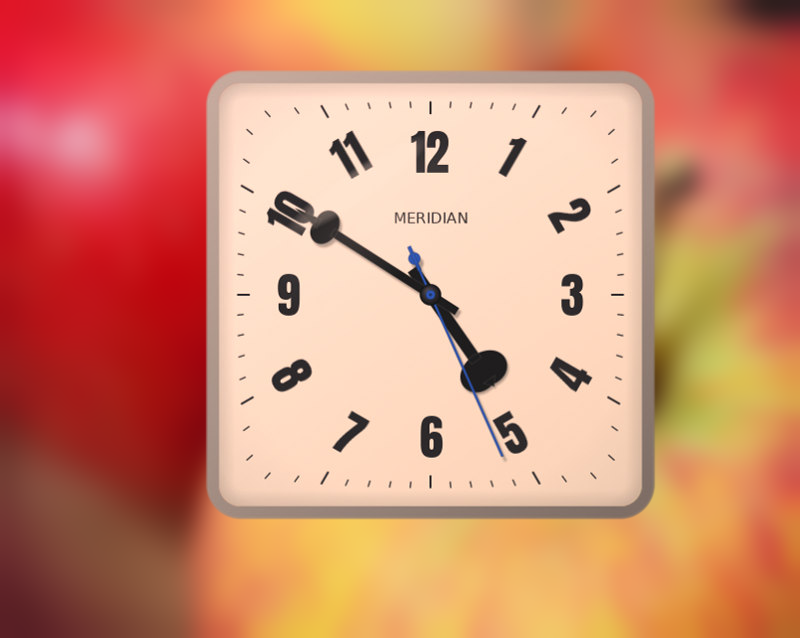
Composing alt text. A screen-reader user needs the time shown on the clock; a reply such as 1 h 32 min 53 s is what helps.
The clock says 4 h 50 min 26 s
